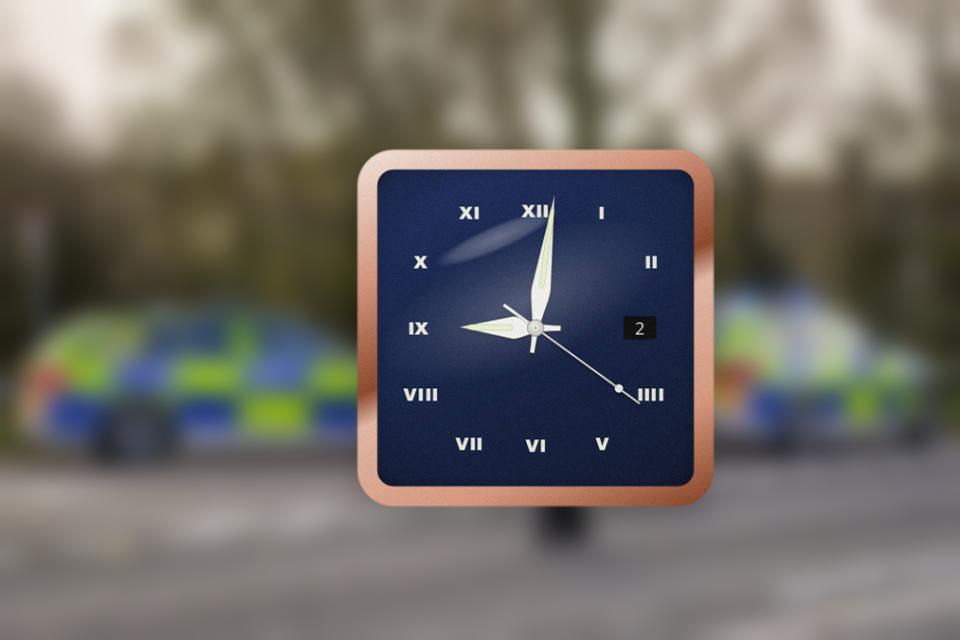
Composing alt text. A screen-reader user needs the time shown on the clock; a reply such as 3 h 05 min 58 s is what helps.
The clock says 9 h 01 min 21 s
